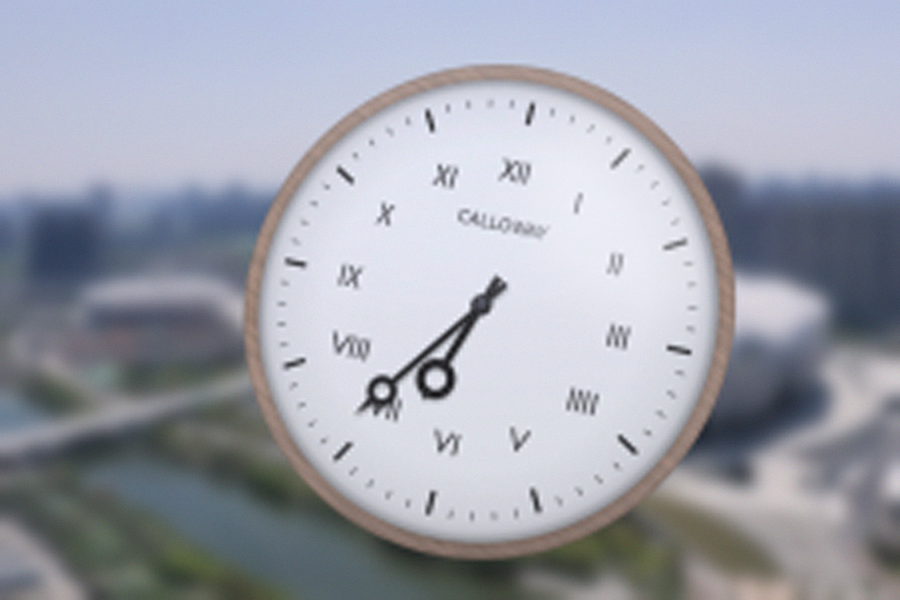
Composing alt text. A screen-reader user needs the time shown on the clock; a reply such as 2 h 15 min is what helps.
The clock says 6 h 36 min
